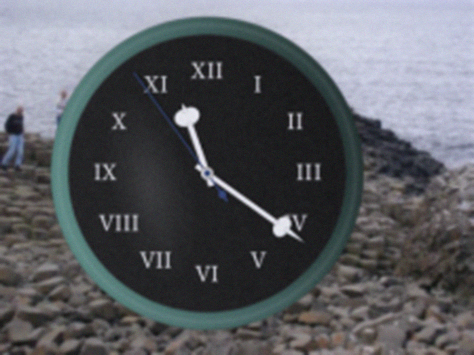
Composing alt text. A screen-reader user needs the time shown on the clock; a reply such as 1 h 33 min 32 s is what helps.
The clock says 11 h 20 min 54 s
